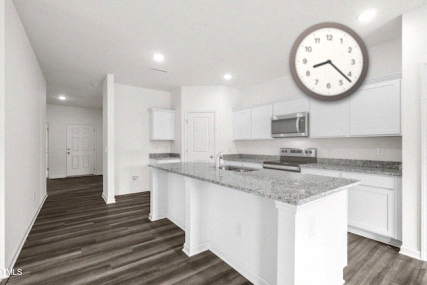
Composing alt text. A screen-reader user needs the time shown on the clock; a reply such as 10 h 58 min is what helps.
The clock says 8 h 22 min
